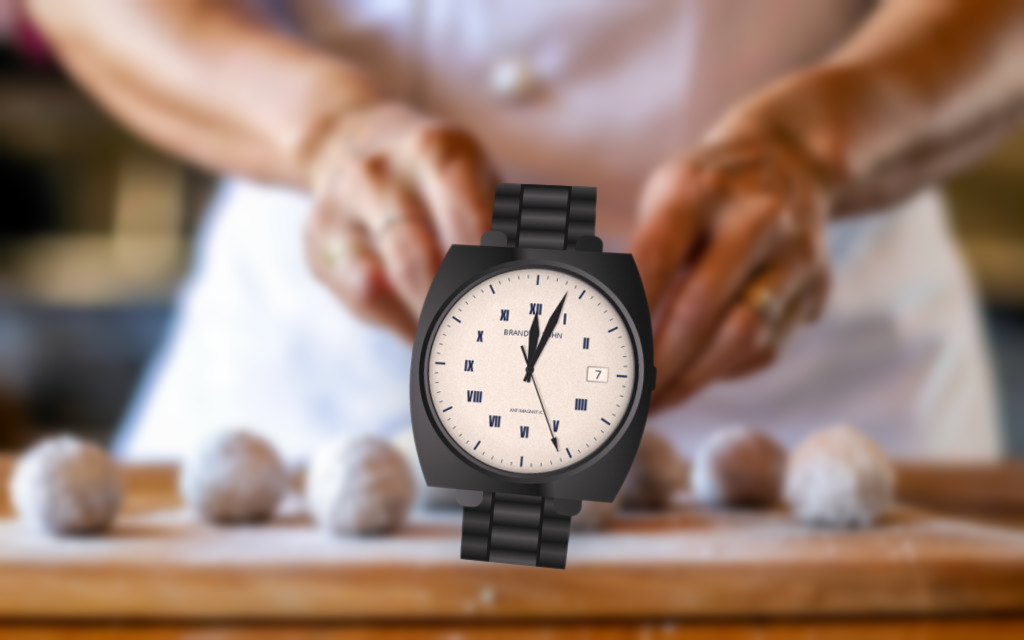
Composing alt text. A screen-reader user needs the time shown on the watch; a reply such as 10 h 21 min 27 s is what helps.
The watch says 12 h 03 min 26 s
